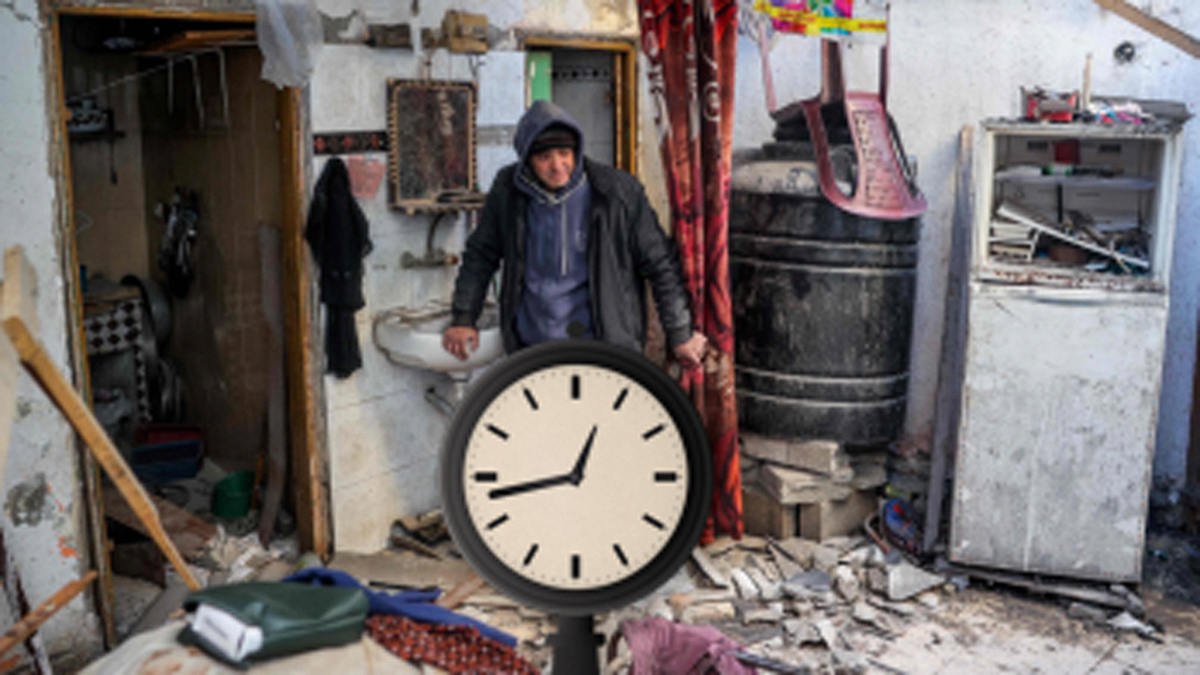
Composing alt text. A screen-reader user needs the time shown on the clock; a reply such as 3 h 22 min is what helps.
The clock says 12 h 43 min
